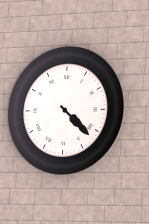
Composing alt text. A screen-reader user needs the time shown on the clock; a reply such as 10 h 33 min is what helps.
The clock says 4 h 22 min
